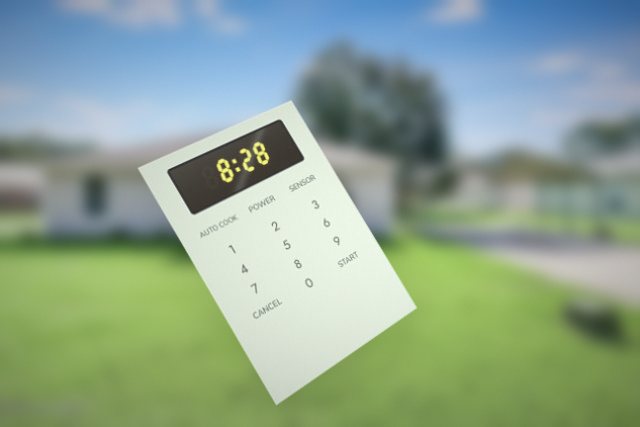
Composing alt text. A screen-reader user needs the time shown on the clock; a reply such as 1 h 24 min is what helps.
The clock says 8 h 28 min
